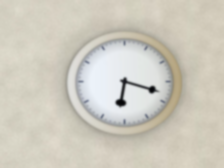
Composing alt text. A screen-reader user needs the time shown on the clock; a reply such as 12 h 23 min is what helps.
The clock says 6 h 18 min
